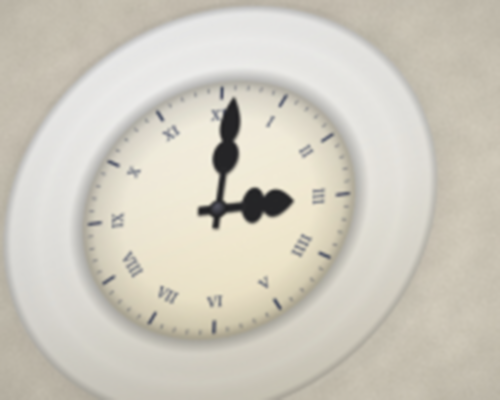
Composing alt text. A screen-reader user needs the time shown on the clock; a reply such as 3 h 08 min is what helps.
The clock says 3 h 01 min
